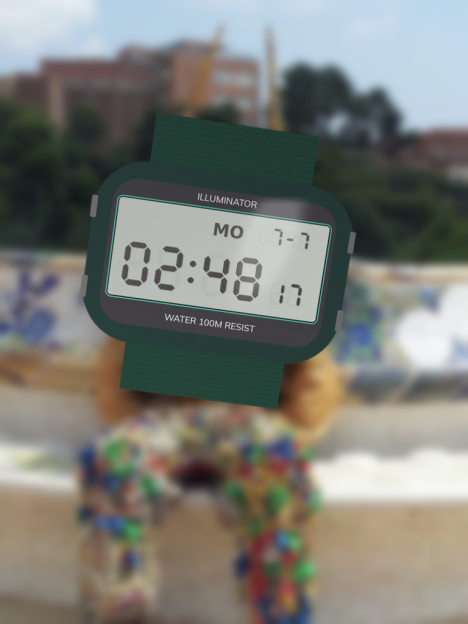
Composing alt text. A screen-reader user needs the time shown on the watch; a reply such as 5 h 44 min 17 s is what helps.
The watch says 2 h 48 min 17 s
